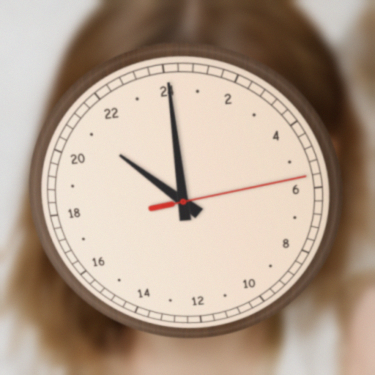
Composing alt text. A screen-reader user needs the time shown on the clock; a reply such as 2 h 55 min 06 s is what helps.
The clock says 21 h 00 min 14 s
